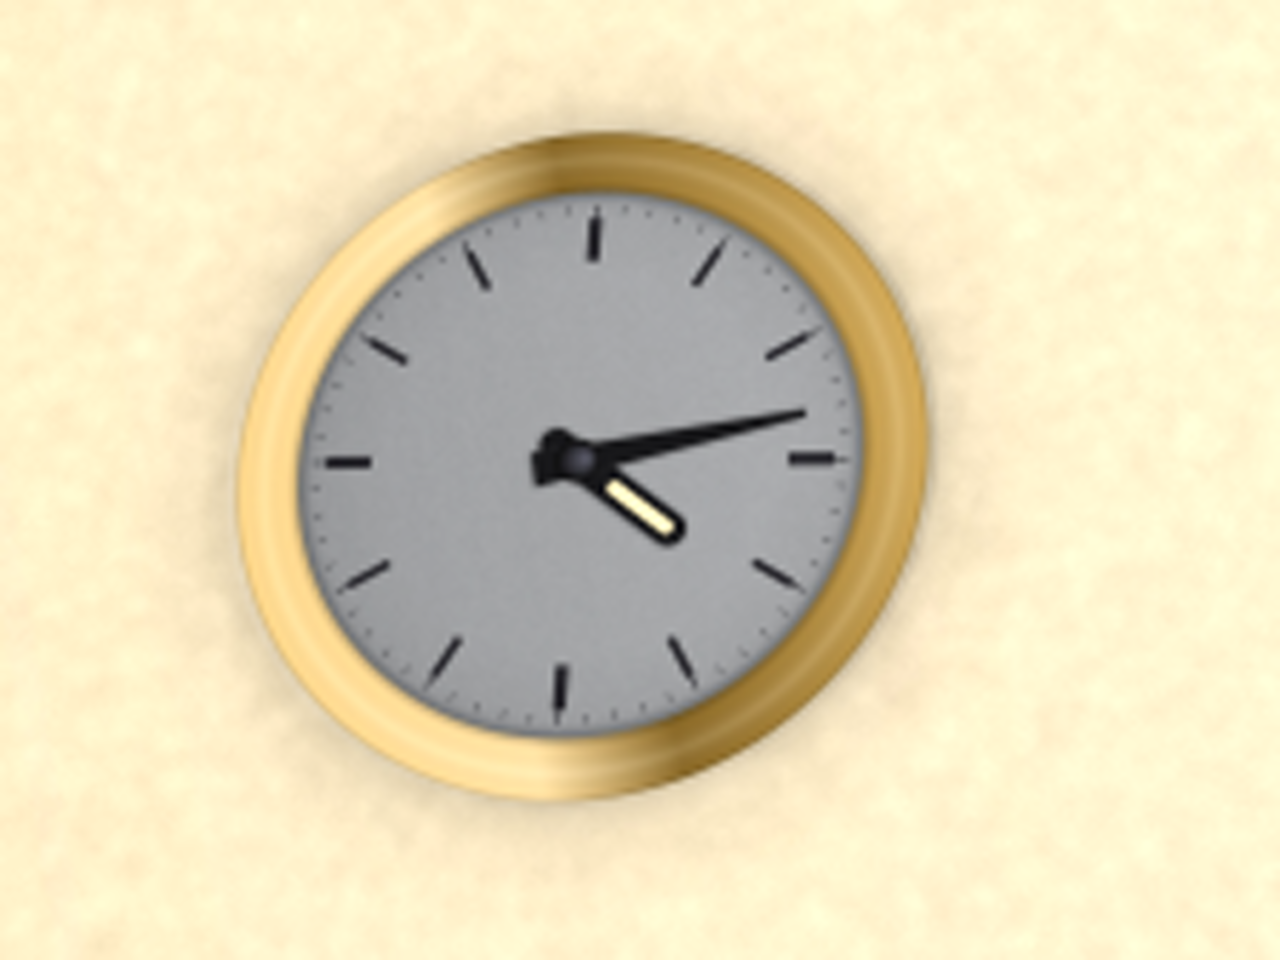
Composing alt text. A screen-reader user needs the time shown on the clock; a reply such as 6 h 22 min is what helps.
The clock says 4 h 13 min
